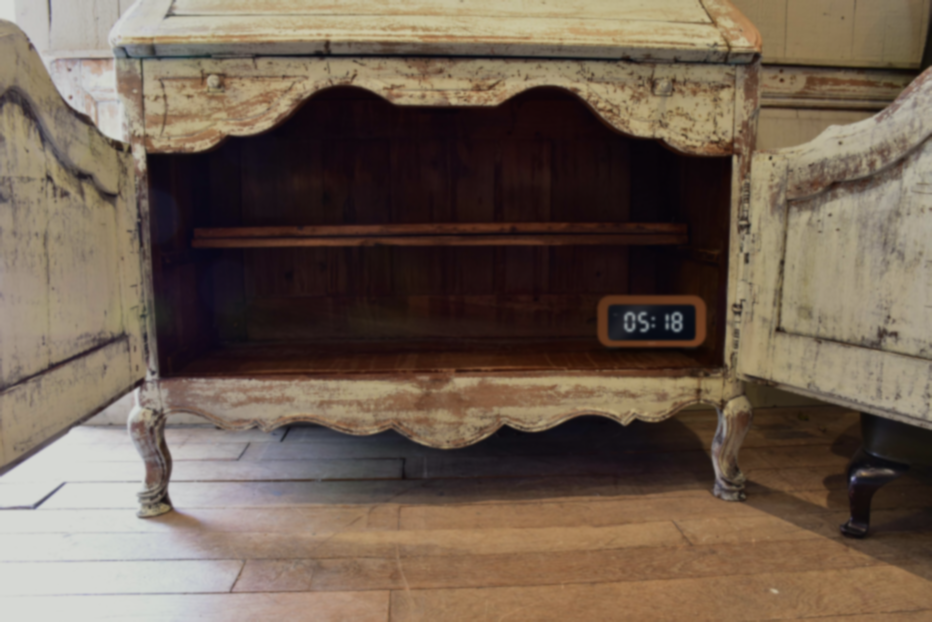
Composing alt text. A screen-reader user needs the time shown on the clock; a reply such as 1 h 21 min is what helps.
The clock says 5 h 18 min
